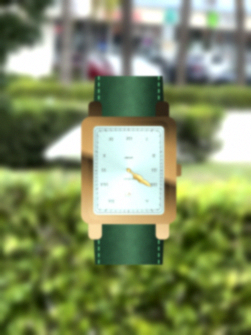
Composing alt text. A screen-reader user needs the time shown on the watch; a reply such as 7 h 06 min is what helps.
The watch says 4 h 21 min
